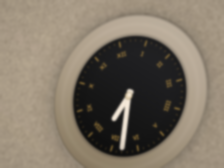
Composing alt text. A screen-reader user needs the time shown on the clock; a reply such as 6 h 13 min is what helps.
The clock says 7 h 33 min
